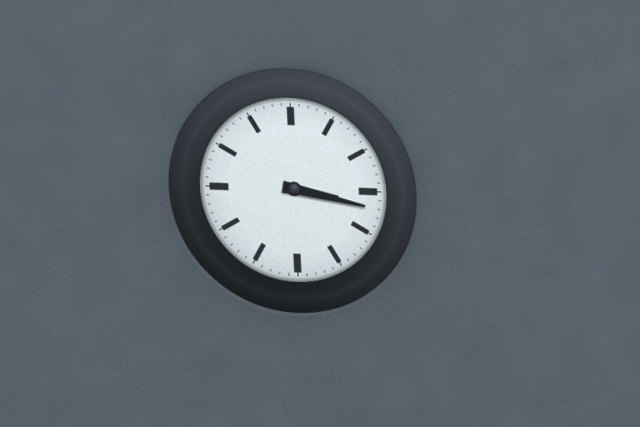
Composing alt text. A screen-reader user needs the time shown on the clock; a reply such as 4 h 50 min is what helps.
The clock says 3 h 17 min
